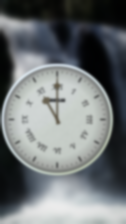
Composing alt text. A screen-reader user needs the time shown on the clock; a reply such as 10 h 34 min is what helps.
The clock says 11 h 00 min
